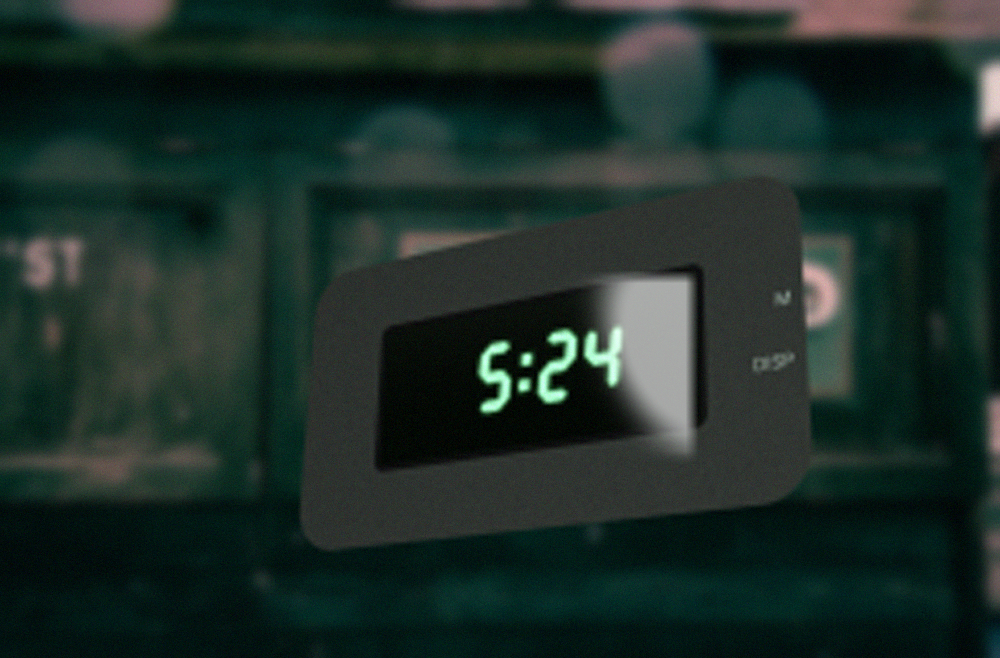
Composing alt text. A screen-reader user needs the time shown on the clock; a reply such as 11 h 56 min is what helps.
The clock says 5 h 24 min
